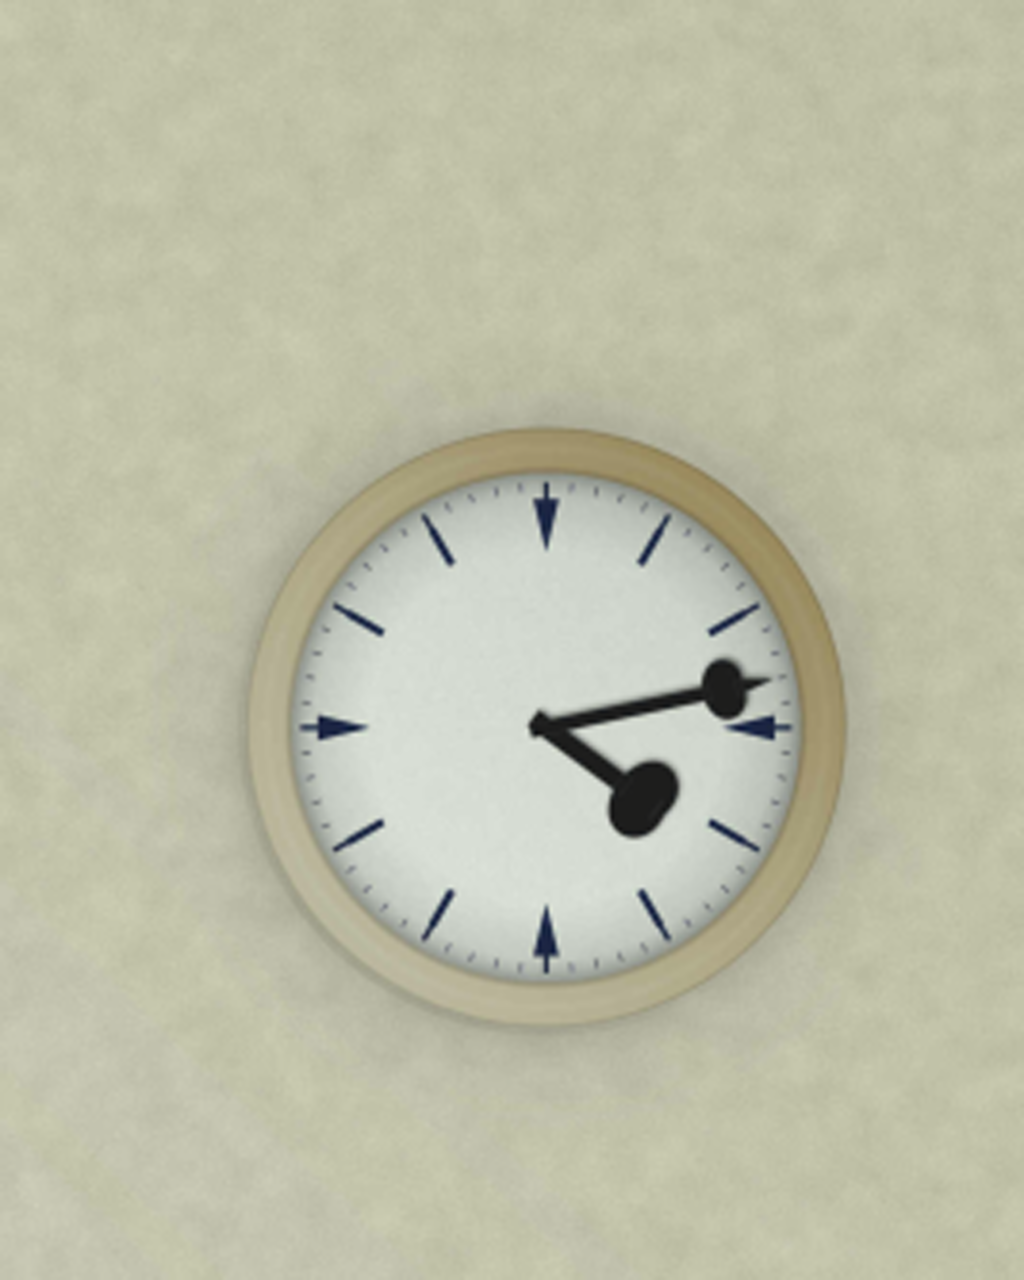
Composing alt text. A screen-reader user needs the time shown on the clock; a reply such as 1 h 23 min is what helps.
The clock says 4 h 13 min
